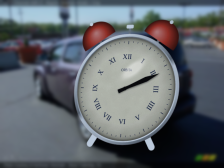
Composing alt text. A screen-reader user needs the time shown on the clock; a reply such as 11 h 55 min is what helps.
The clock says 2 h 11 min
